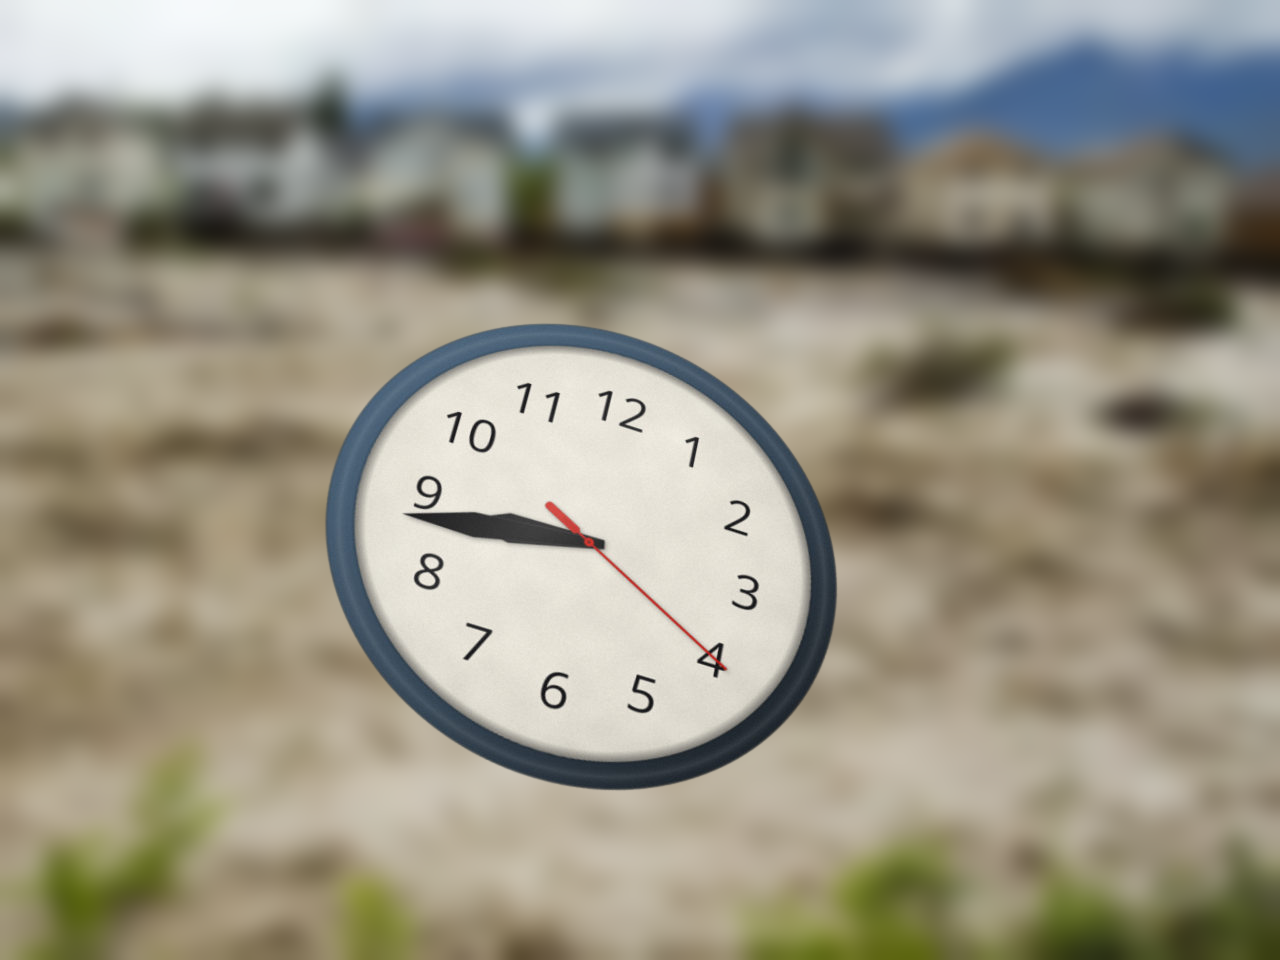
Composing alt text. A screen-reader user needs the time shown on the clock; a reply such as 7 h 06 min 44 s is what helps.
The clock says 8 h 43 min 20 s
